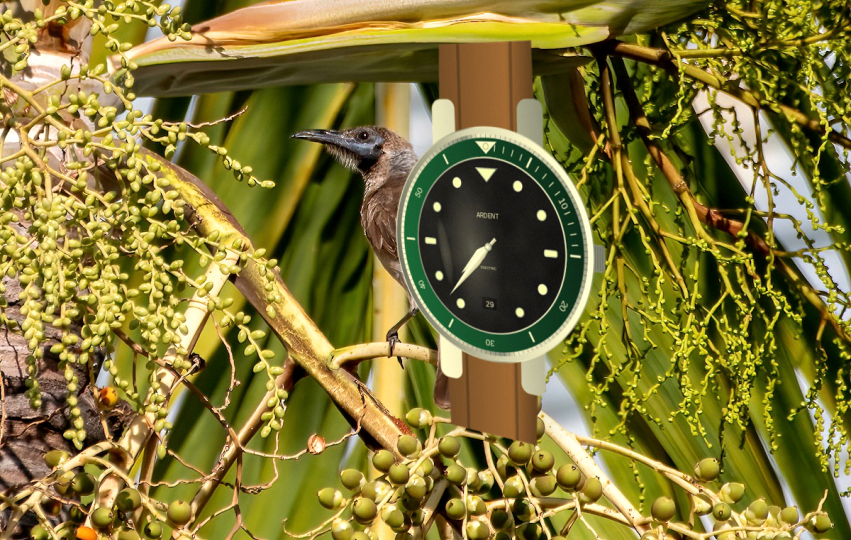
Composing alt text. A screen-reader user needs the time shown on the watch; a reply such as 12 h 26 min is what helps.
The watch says 7 h 37 min
